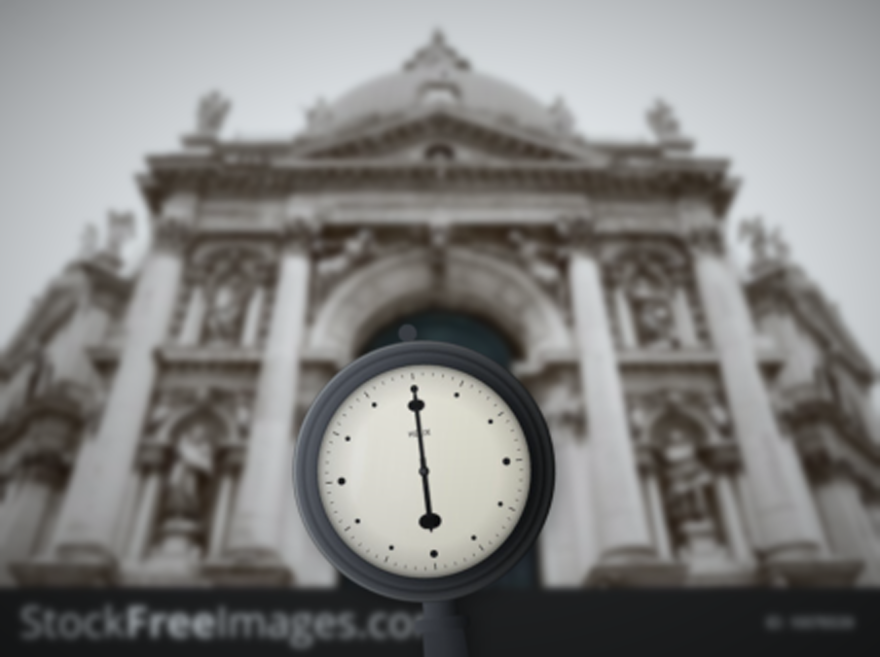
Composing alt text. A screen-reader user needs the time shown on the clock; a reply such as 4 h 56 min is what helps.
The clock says 6 h 00 min
